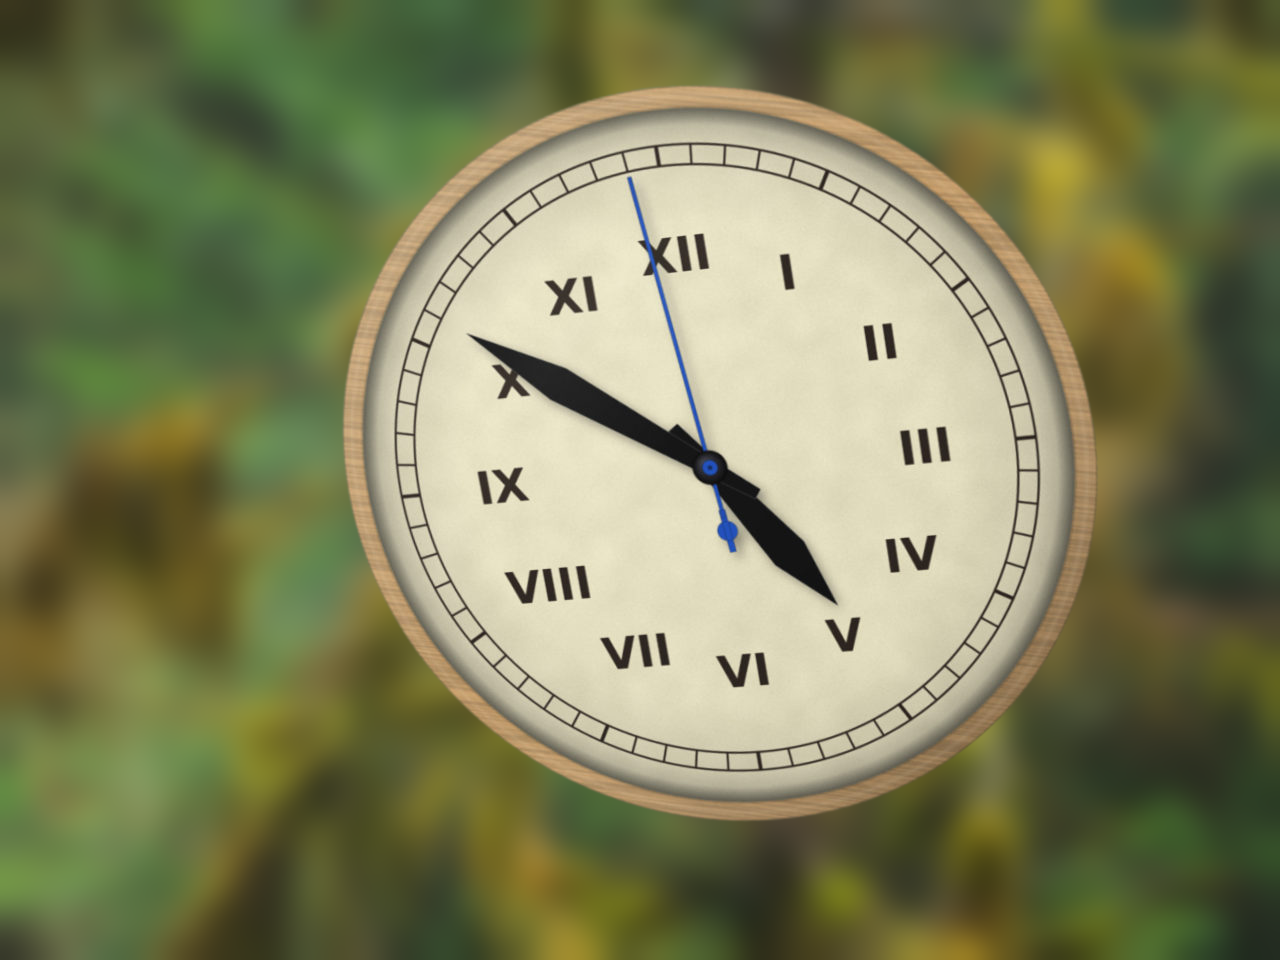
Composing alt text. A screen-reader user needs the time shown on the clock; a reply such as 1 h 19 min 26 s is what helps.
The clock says 4 h 50 min 59 s
